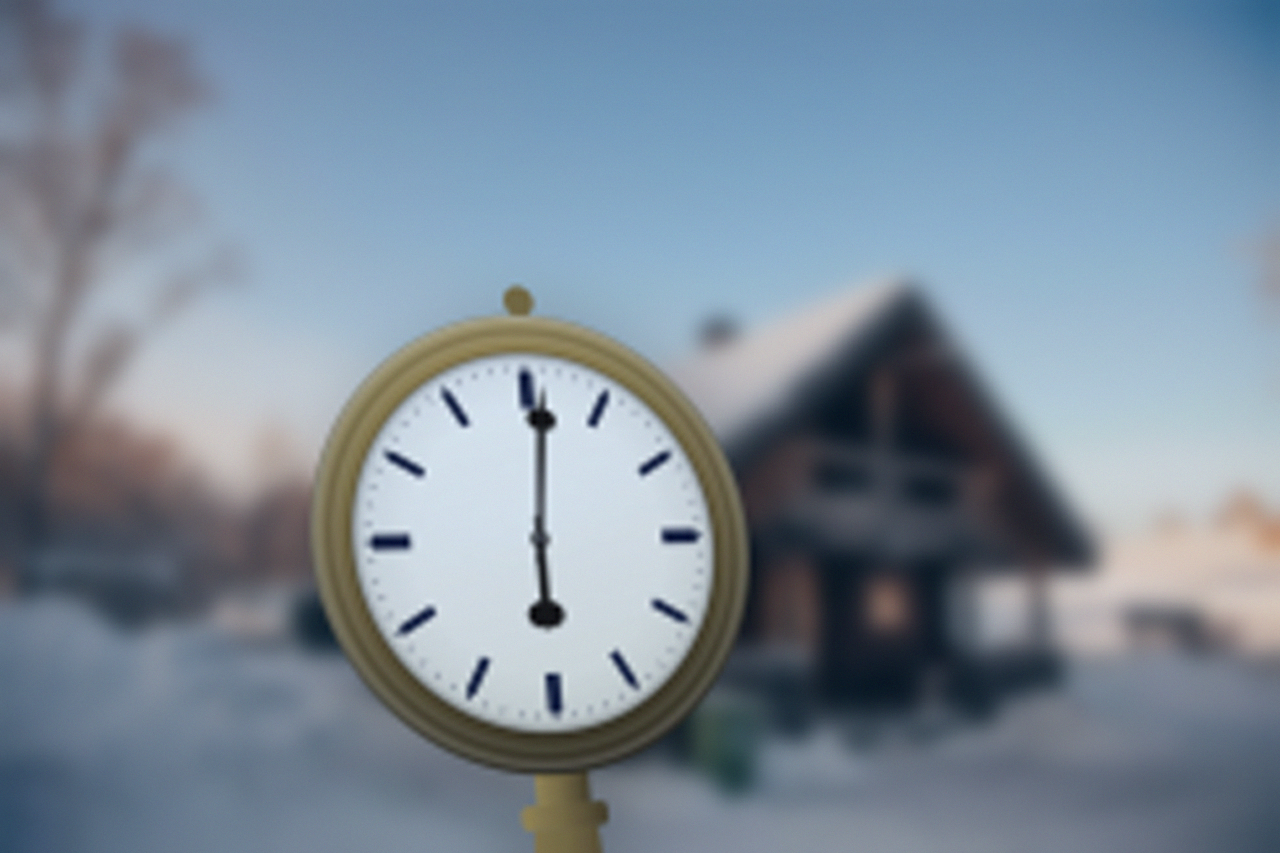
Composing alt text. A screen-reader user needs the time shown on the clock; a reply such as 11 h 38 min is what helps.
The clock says 6 h 01 min
